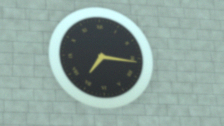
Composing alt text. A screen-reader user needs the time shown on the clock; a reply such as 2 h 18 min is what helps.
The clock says 7 h 16 min
